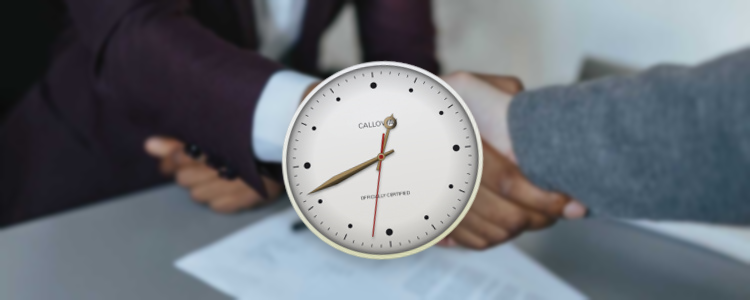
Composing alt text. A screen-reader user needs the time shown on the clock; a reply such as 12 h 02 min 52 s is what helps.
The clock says 12 h 41 min 32 s
